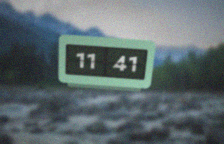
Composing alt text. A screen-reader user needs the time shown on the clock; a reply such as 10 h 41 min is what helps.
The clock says 11 h 41 min
